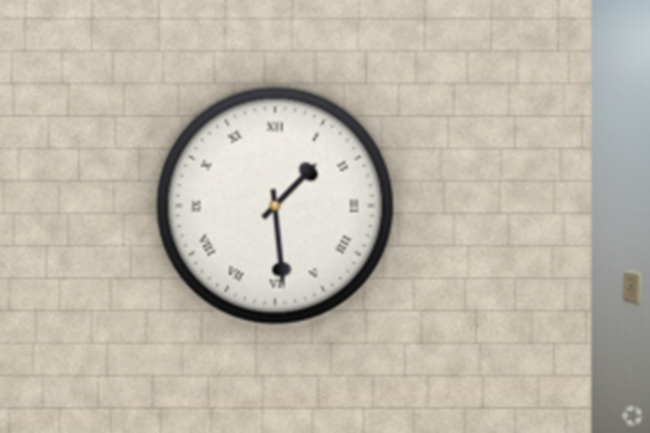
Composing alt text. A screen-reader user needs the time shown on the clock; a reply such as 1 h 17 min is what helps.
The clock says 1 h 29 min
